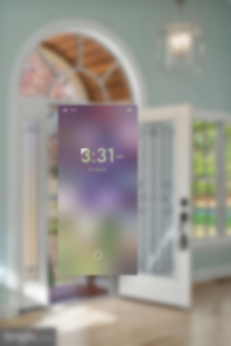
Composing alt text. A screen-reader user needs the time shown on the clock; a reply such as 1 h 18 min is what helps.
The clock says 3 h 31 min
